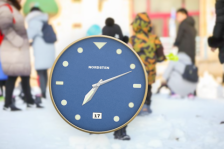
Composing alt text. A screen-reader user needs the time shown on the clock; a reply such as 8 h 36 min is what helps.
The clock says 7 h 11 min
